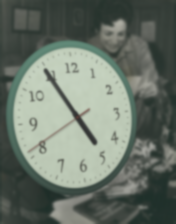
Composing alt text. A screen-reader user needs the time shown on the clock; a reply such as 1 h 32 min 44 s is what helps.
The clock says 4 h 54 min 41 s
